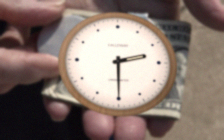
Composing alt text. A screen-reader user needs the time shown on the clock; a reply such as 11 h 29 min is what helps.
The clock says 2 h 30 min
